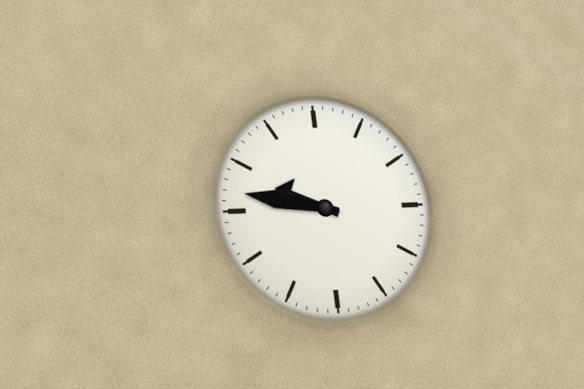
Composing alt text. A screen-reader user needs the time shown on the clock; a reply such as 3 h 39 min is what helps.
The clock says 9 h 47 min
